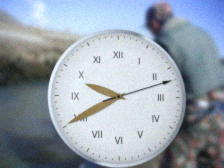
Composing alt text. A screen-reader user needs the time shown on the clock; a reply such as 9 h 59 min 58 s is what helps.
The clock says 9 h 40 min 12 s
